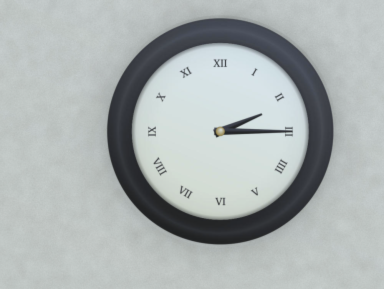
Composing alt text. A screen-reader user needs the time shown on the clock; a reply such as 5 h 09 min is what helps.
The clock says 2 h 15 min
